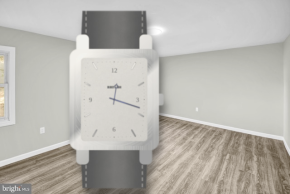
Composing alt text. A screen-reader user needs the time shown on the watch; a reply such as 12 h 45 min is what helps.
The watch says 12 h 18 min
